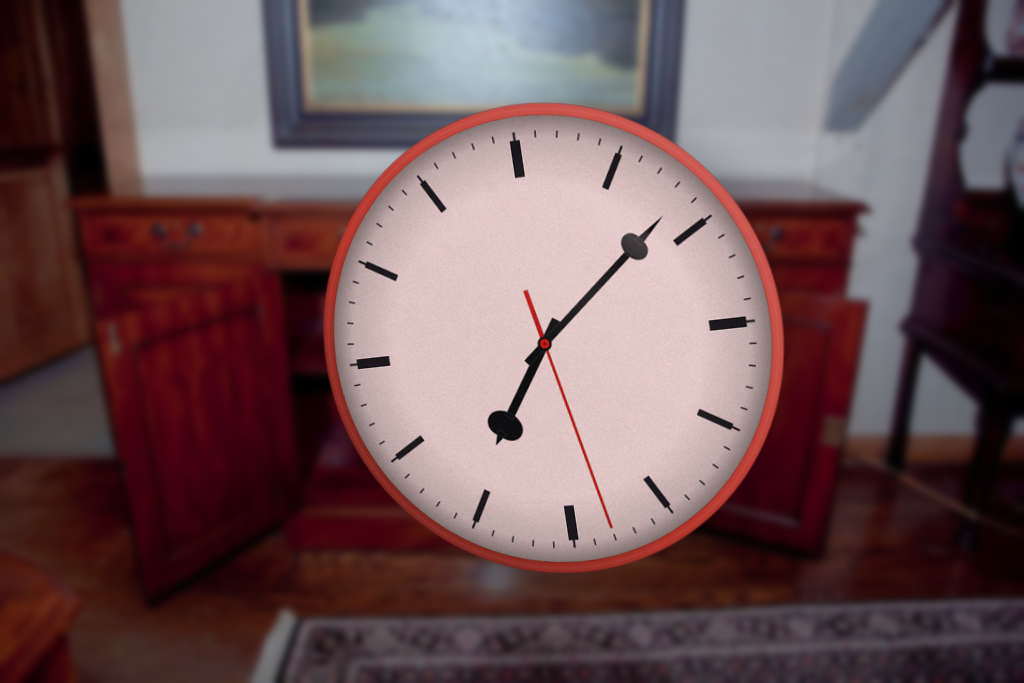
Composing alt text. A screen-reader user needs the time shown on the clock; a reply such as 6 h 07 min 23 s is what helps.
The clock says 7 h 08 min 28 s
